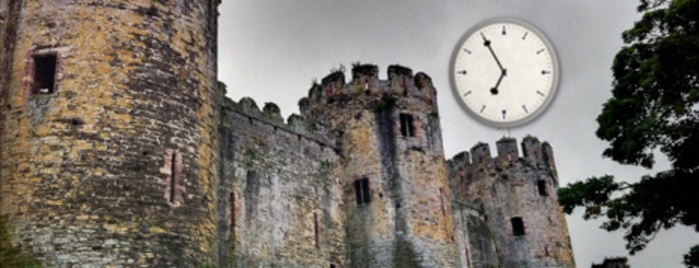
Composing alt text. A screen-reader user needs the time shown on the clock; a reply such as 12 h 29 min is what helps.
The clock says 6 h 55 min
